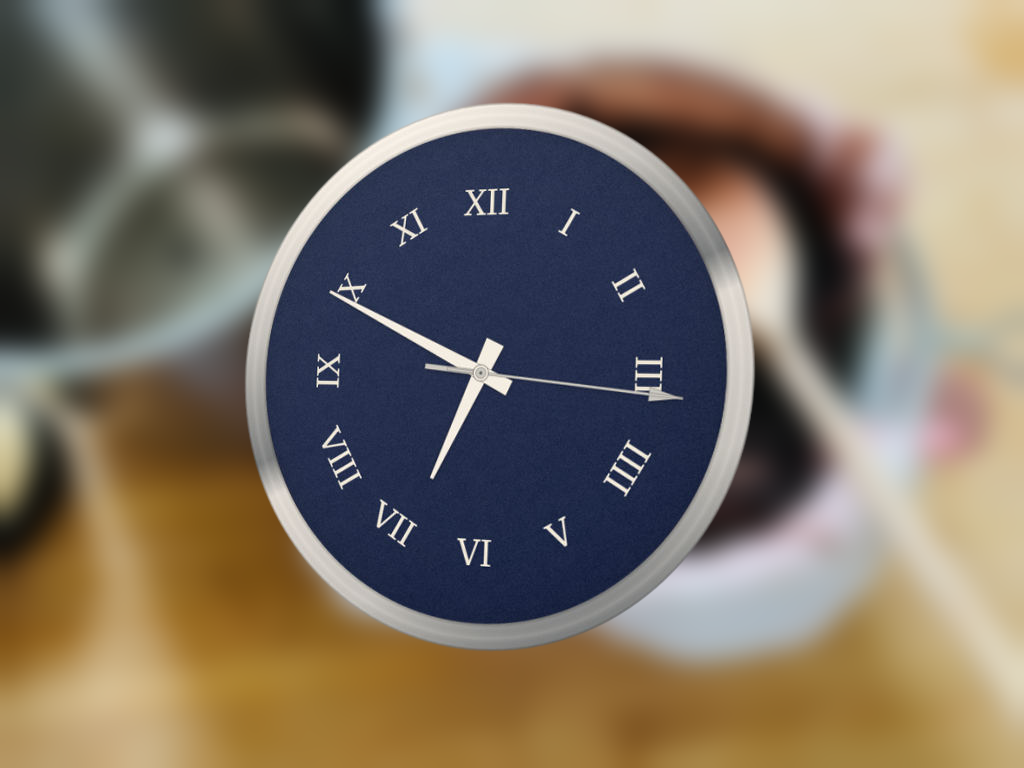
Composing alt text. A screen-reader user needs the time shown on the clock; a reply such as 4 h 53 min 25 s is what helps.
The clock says 6 h 49 min 16 s
